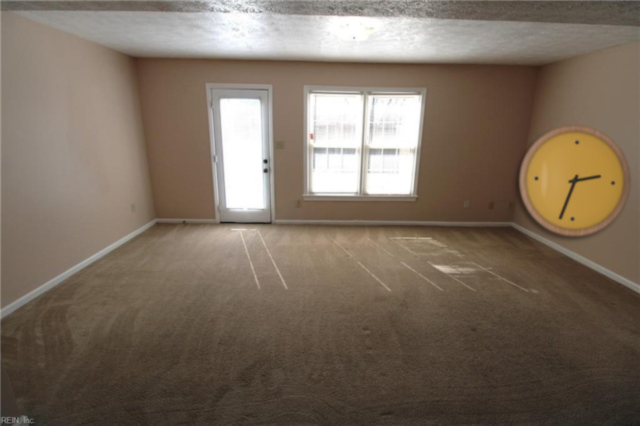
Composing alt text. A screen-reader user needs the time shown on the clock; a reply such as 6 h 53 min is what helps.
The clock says 2 h 33 min
